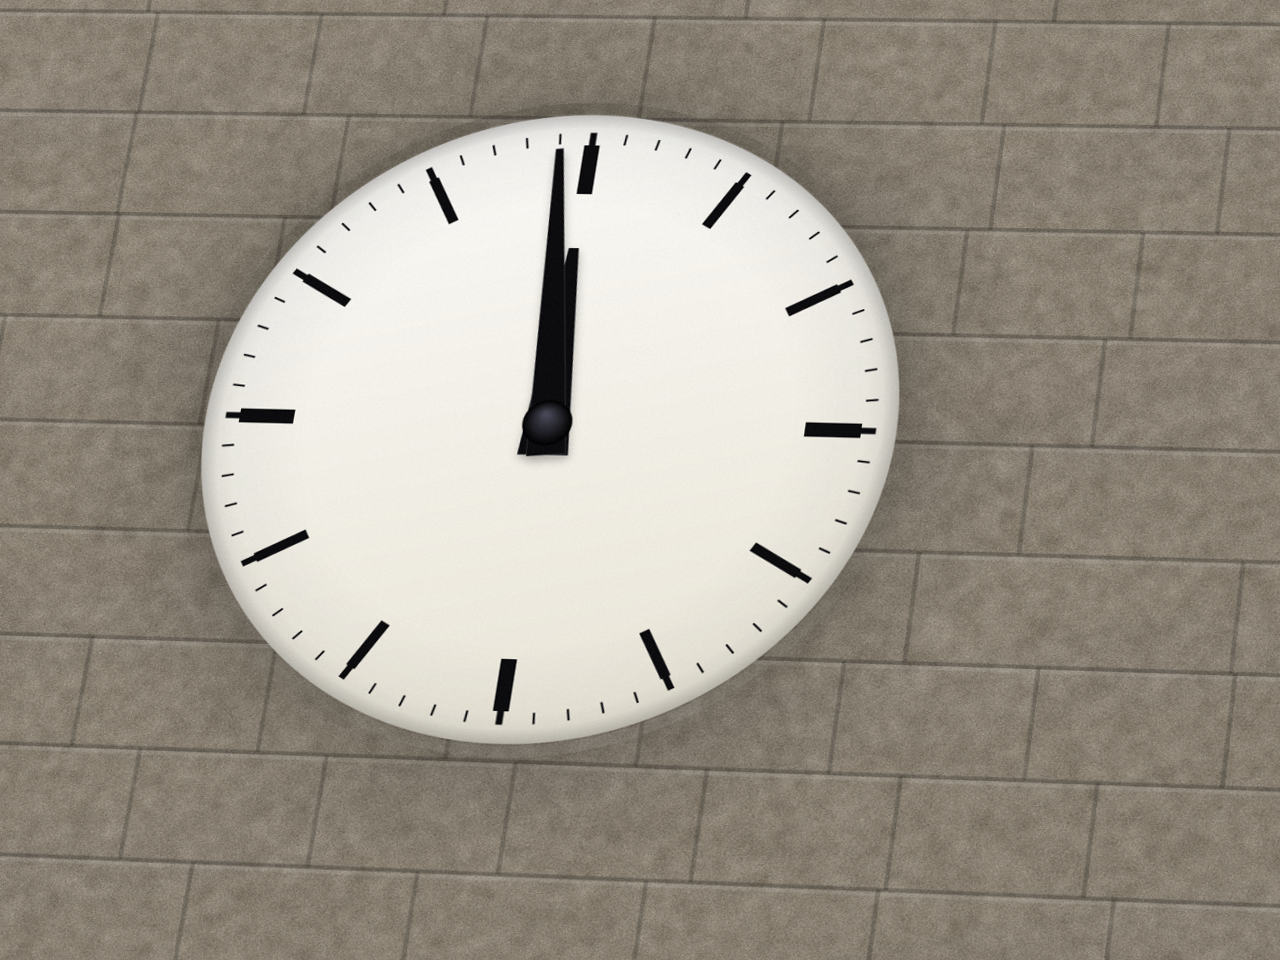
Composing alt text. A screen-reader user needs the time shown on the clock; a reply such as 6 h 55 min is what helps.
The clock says 11 h 59 min
